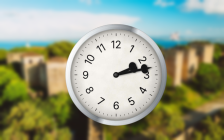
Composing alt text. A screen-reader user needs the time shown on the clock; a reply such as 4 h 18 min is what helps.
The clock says 2 h 13 min
